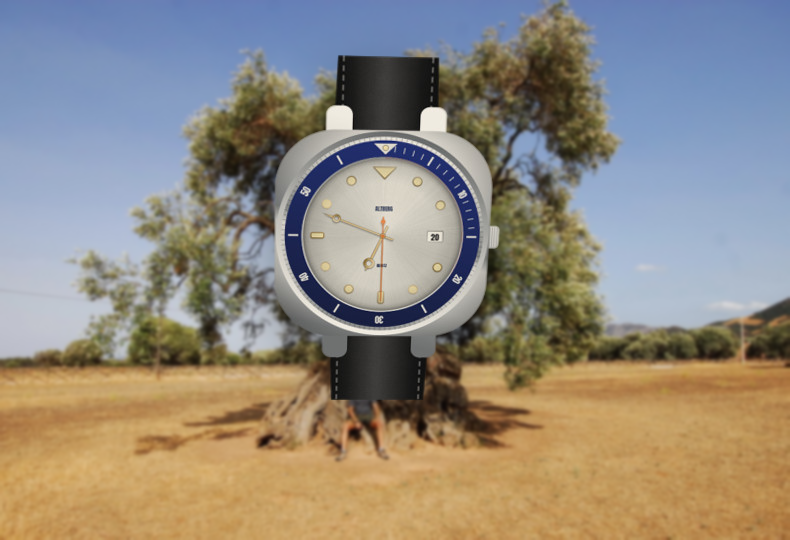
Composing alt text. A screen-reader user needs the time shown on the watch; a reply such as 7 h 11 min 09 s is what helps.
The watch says 6 h 48 min 30 s
